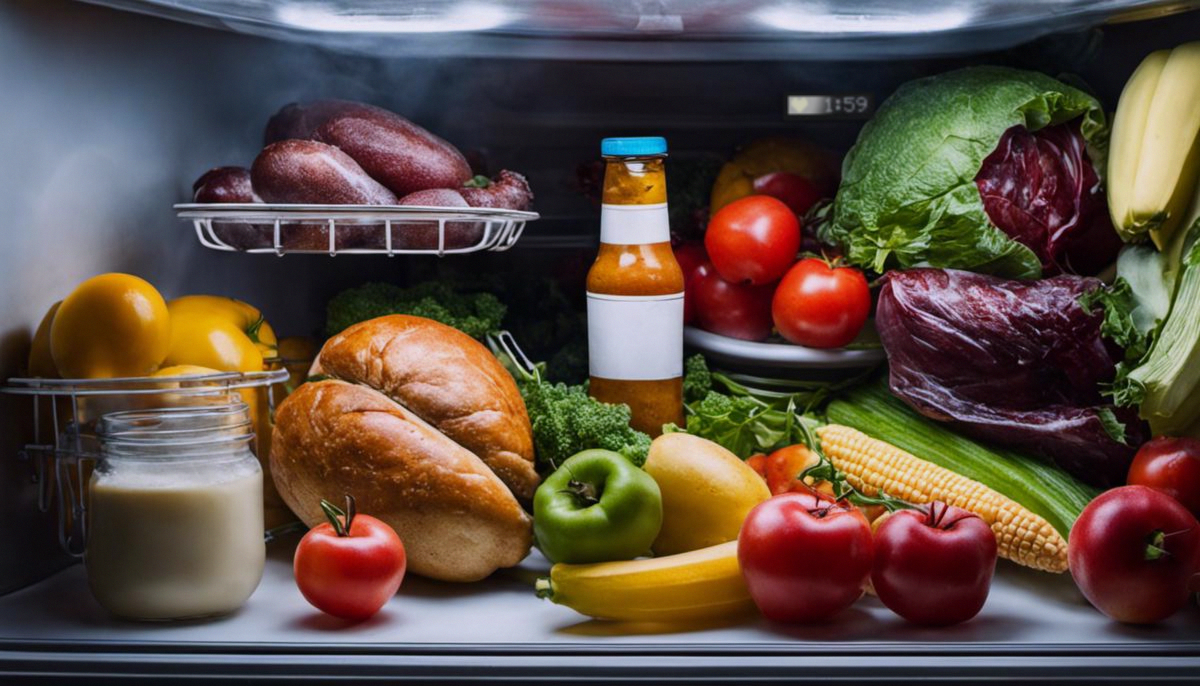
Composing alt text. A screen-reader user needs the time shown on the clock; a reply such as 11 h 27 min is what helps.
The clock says 1 h 59 min
